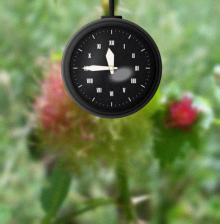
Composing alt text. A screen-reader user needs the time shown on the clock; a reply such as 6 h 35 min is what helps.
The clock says 11 h 45 min
